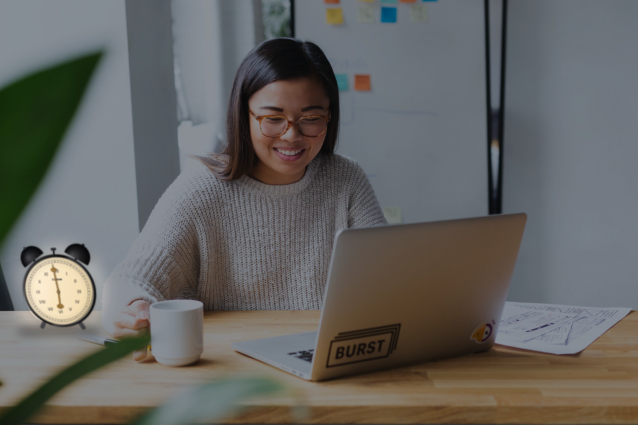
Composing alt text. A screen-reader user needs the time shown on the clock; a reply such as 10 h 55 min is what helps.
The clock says 5 h 59 min
